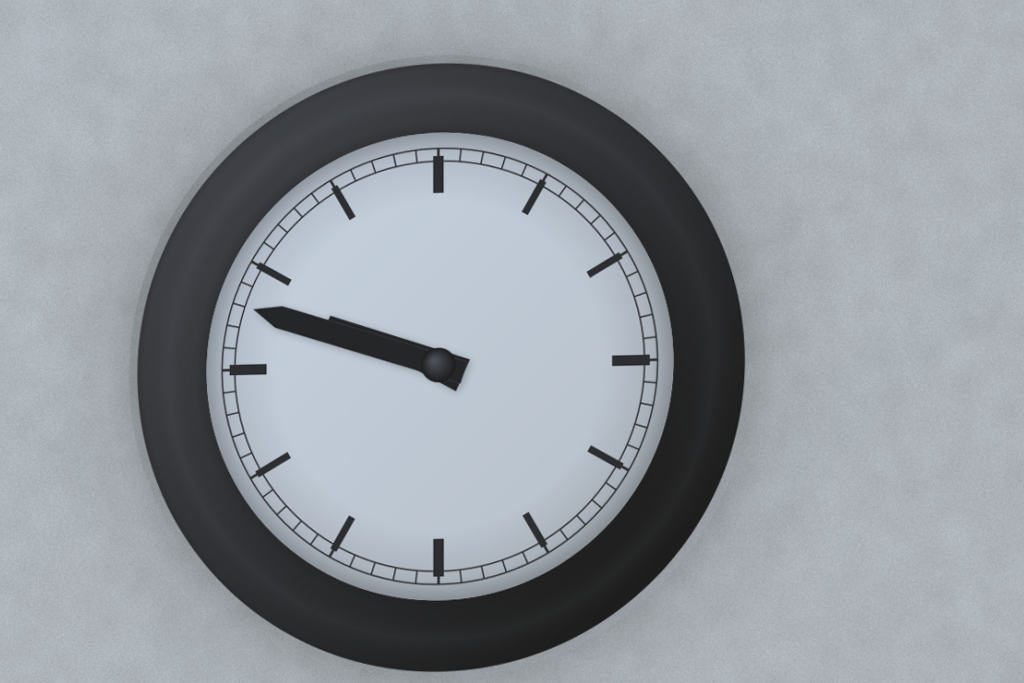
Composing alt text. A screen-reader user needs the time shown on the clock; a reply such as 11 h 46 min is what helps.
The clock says 9 h 48 min
